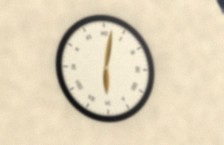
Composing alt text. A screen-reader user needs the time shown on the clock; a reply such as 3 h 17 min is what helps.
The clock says 6 h 02 min
